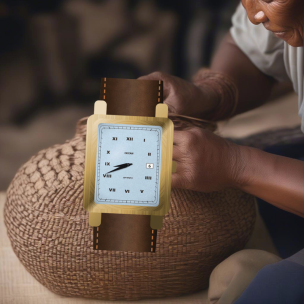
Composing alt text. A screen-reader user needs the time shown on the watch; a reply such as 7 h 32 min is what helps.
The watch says 8 h 41 min
